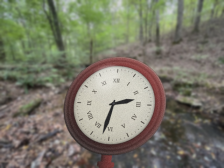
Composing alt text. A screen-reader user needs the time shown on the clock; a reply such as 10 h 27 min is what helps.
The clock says 2 h 32 min
